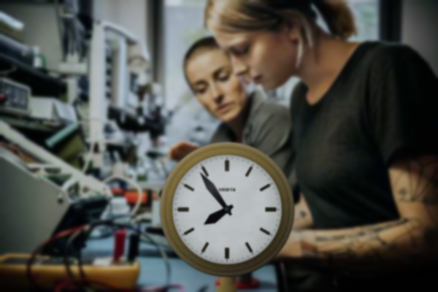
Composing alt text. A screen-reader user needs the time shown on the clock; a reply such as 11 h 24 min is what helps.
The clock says 7 h 54 min
